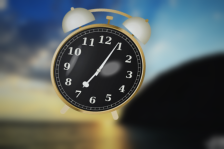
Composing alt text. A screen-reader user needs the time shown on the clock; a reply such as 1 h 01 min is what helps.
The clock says 7 h 04 min
